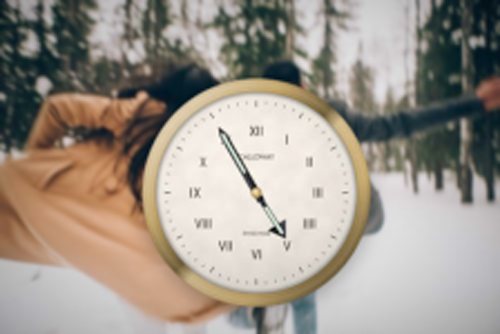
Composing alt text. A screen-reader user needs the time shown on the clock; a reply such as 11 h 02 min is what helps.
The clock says 4 h 55 min
